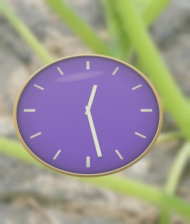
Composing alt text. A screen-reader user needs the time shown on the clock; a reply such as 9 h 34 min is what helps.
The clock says 12 h 28 min
